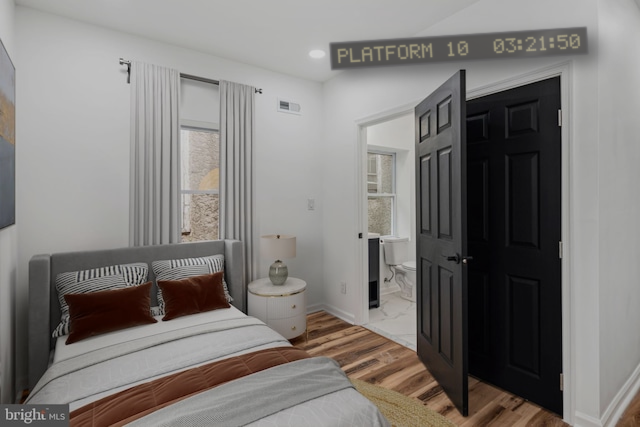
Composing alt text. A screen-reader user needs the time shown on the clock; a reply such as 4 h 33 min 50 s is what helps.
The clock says 3 h 21 min 50 s
